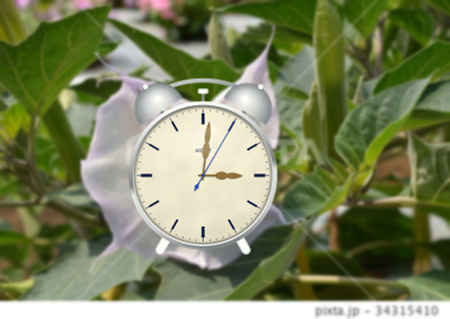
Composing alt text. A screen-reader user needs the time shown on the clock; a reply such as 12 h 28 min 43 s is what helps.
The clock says 3 h 01 min 05 s
